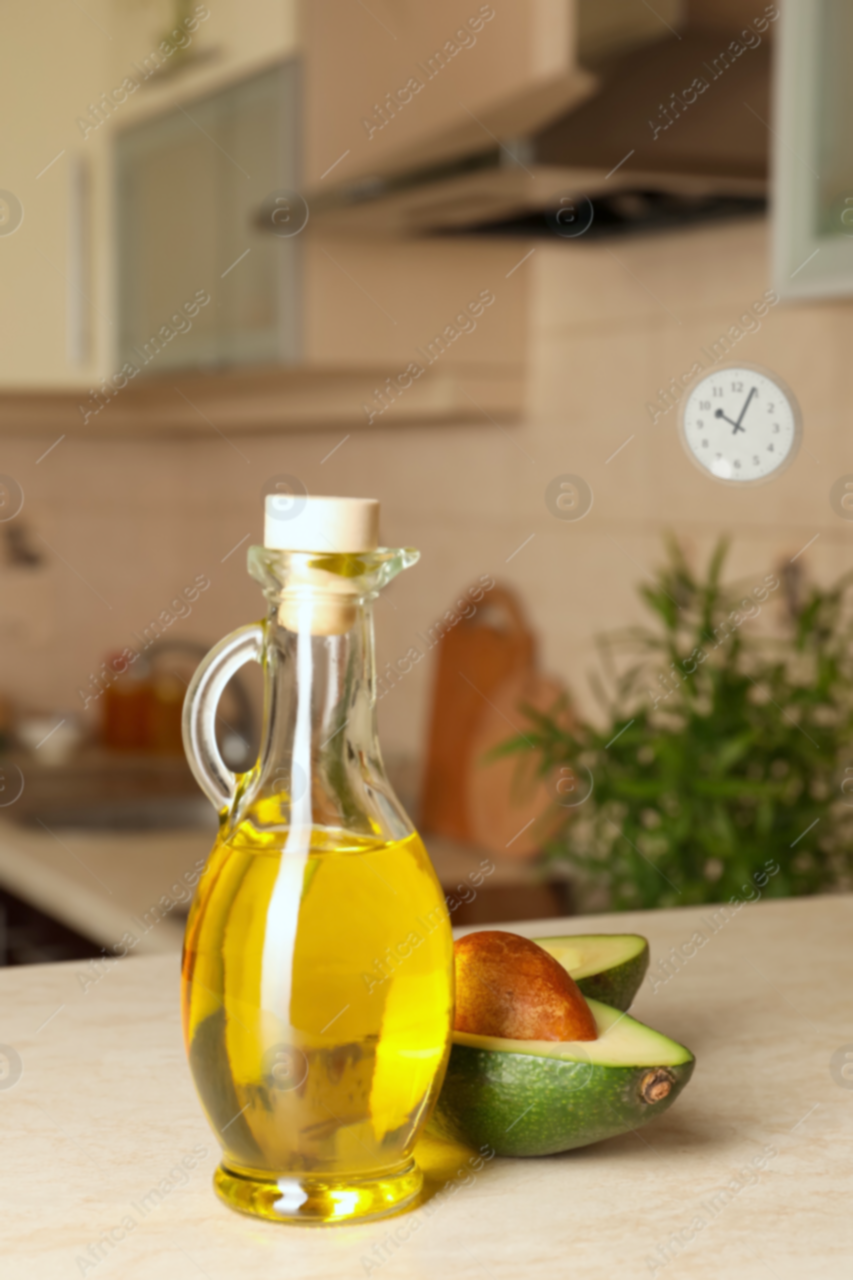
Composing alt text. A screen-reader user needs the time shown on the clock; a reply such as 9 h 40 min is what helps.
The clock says 10 h 04 min
